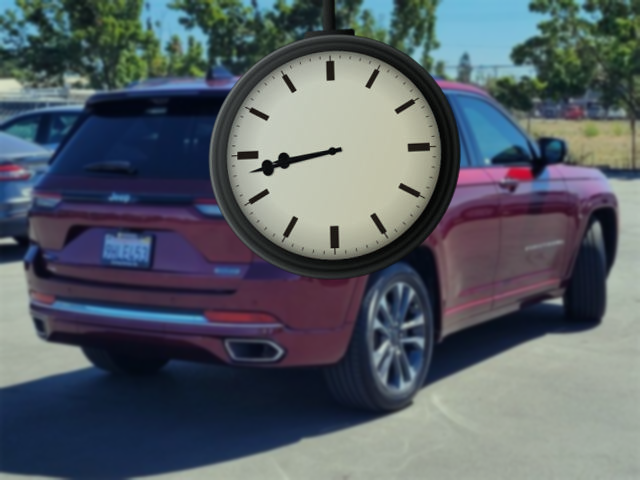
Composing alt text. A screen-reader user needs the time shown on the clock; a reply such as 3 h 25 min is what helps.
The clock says 8 h 43 min
